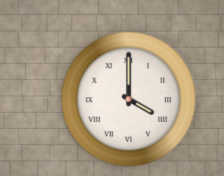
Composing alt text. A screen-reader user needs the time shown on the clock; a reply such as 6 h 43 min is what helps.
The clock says 4 h 00 min
